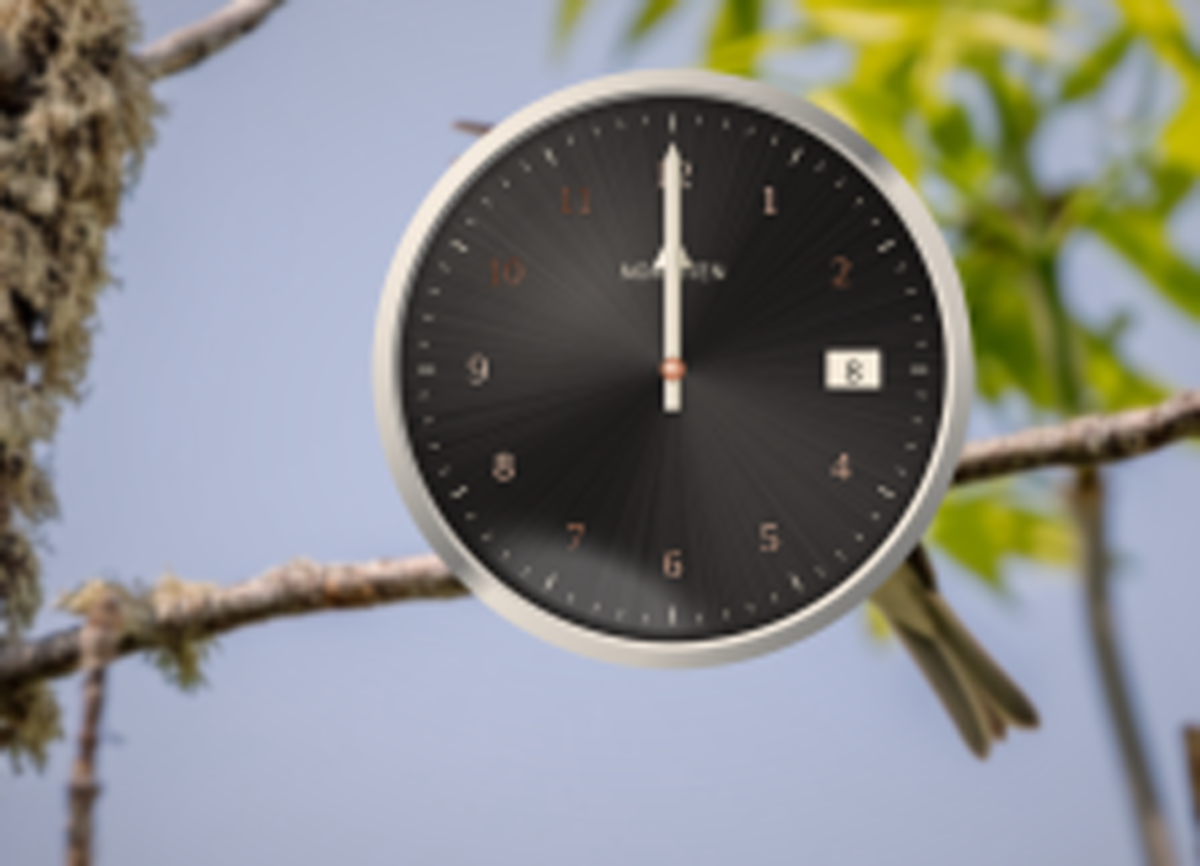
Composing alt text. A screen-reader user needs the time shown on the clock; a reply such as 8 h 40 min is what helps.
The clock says 12 h 00 min
